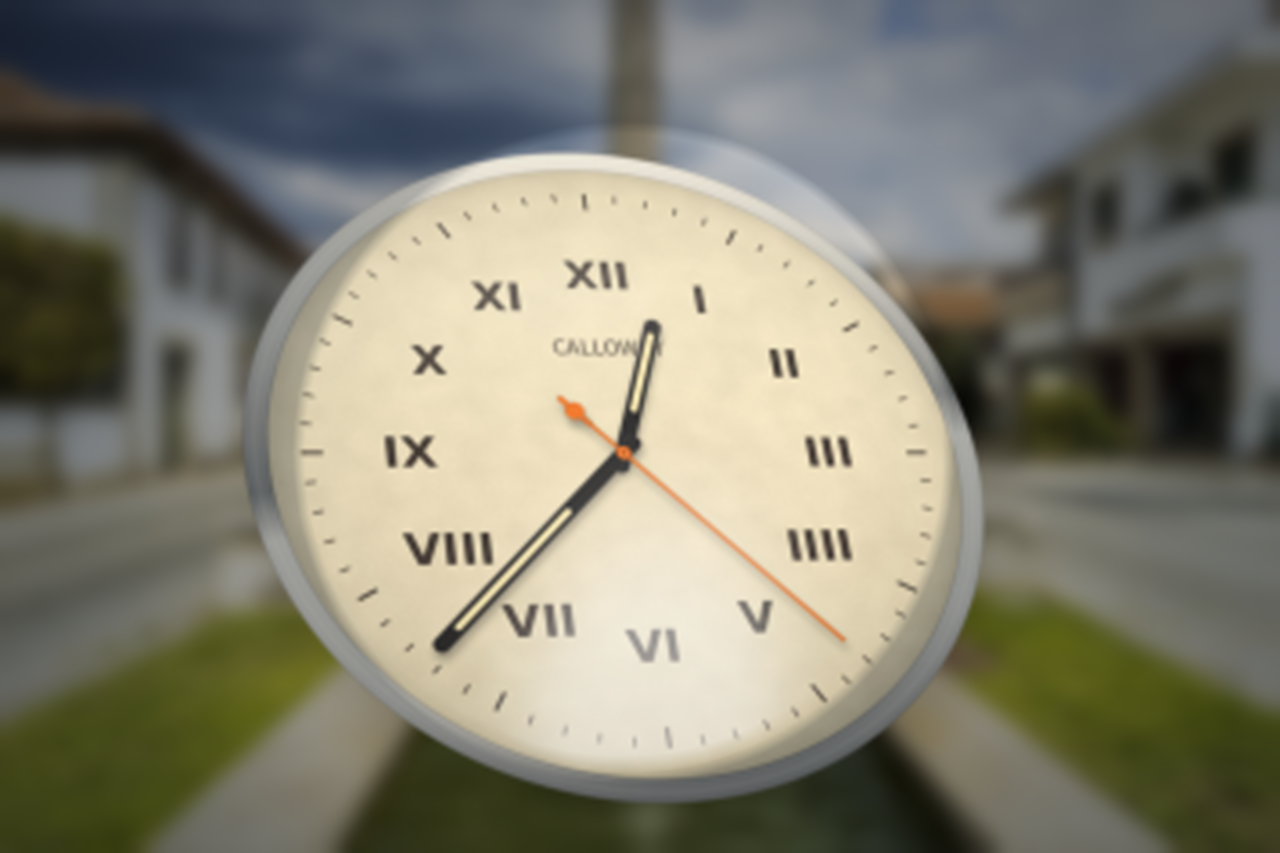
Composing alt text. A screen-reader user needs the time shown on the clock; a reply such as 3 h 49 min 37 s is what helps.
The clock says 12 h 37 min 23 s
